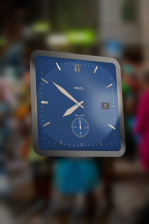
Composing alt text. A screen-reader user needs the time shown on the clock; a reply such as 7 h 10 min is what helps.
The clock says 7 h 51 min
